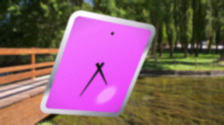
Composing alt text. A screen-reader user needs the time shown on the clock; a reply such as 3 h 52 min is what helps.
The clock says 4 h 33 min
